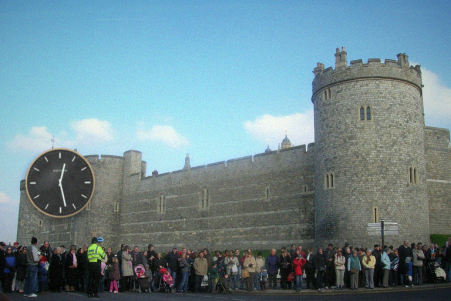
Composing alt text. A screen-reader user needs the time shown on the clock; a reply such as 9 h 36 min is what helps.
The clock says 12 h 28 min
